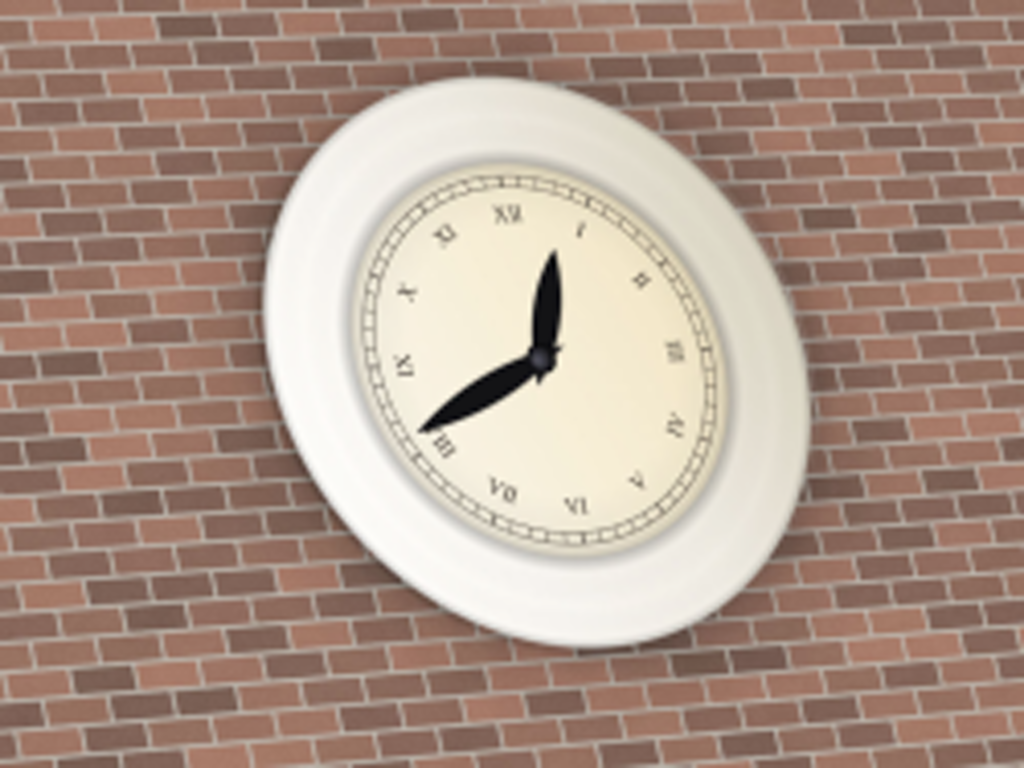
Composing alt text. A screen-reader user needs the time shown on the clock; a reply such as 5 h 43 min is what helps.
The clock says 12 h 41 min
